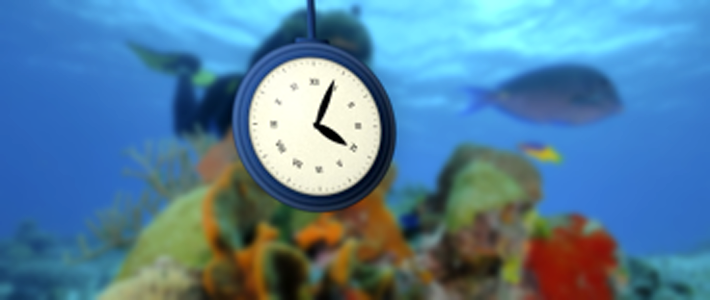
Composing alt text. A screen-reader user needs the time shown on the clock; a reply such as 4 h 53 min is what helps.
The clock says 4 h 04 min
